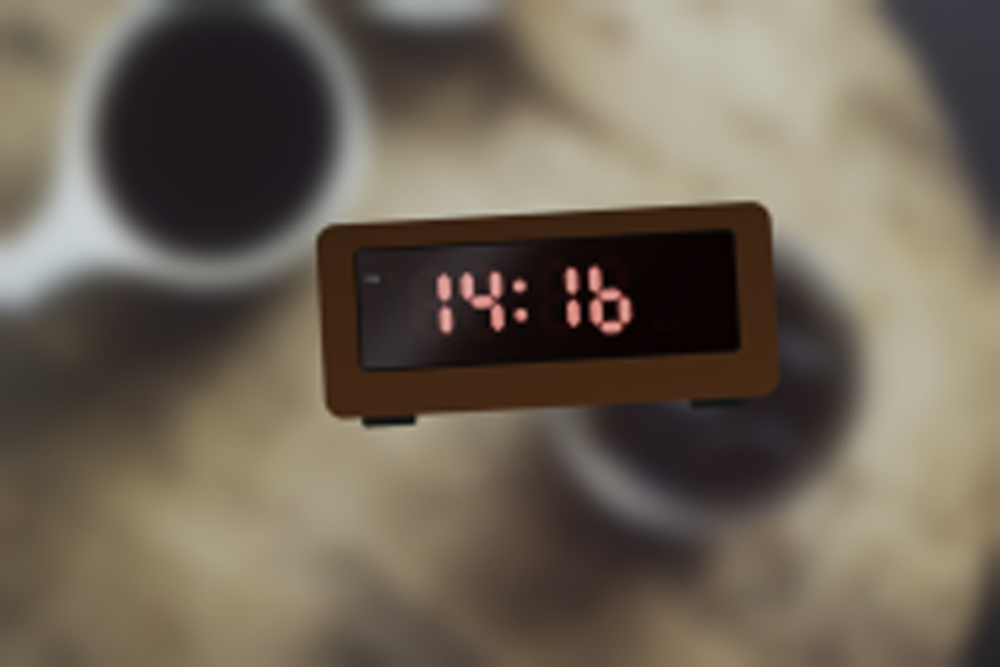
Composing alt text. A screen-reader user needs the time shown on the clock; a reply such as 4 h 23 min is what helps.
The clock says 14 h 16 min
